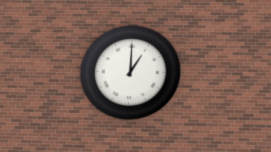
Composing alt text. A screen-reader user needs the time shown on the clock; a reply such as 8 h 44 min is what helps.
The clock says 1 h 00 min
